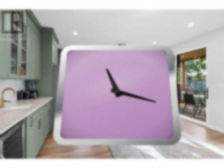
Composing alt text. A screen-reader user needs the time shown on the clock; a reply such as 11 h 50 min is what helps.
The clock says 11 h 18 min
